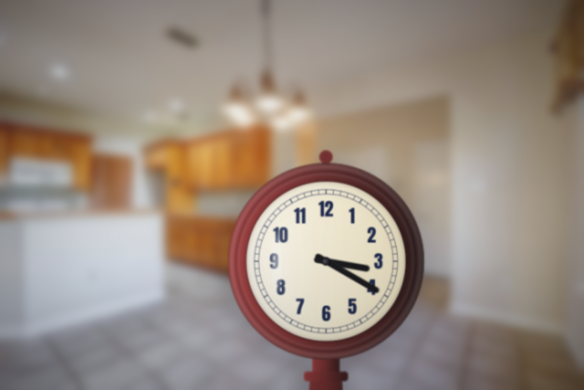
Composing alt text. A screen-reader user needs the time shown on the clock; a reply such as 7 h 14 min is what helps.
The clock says 3 h 20 min
